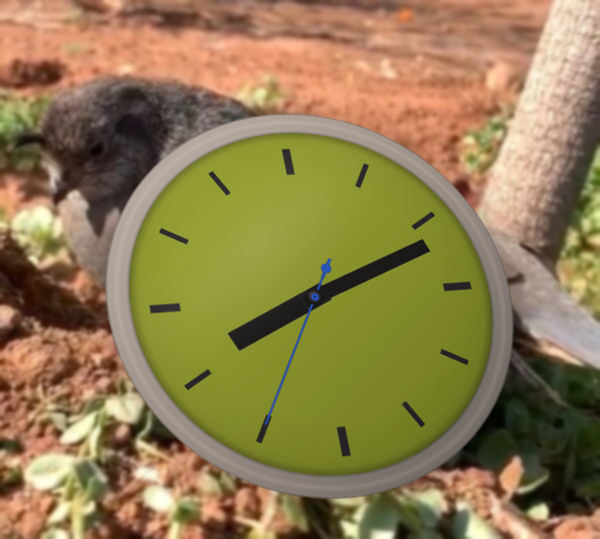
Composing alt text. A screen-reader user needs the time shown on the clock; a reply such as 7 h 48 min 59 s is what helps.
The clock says 8 h 11 min 35 s
